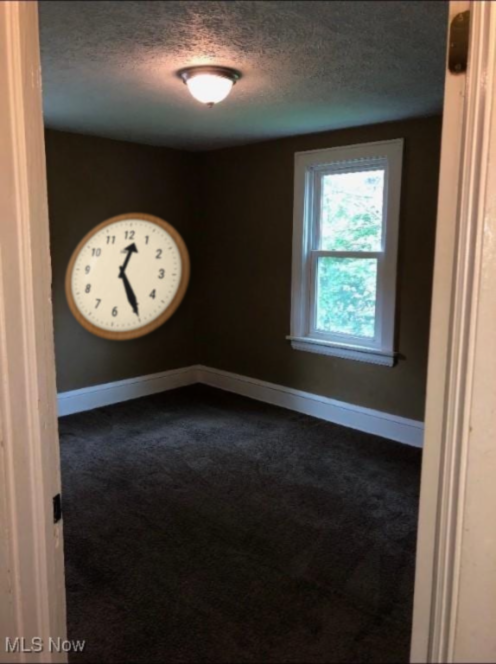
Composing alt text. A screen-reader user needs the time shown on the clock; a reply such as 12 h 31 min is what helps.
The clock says 12 h 25 min
